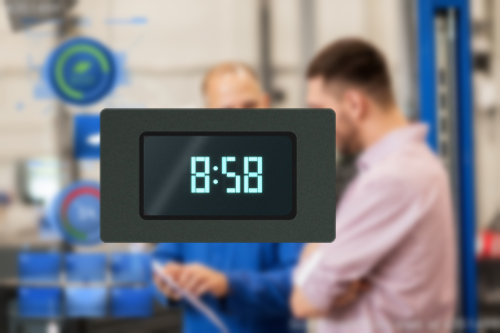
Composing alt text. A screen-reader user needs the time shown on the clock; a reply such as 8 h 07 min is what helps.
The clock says 8 h 58 min
